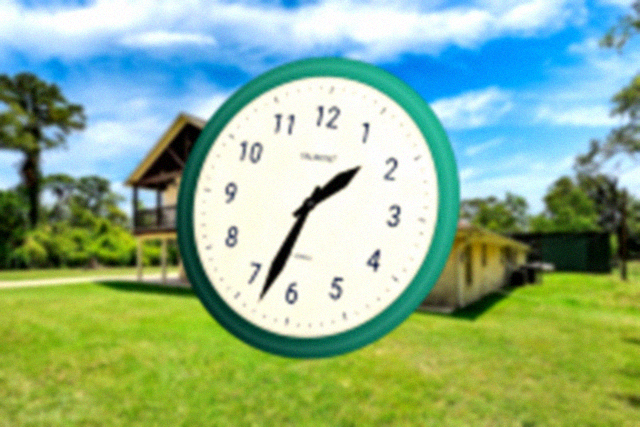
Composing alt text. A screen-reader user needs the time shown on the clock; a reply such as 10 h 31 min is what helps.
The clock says 1 h 33 min
